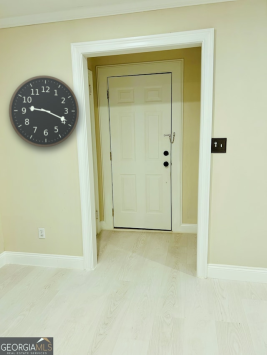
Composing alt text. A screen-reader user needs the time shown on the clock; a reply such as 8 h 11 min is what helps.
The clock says 9 h 19 min
